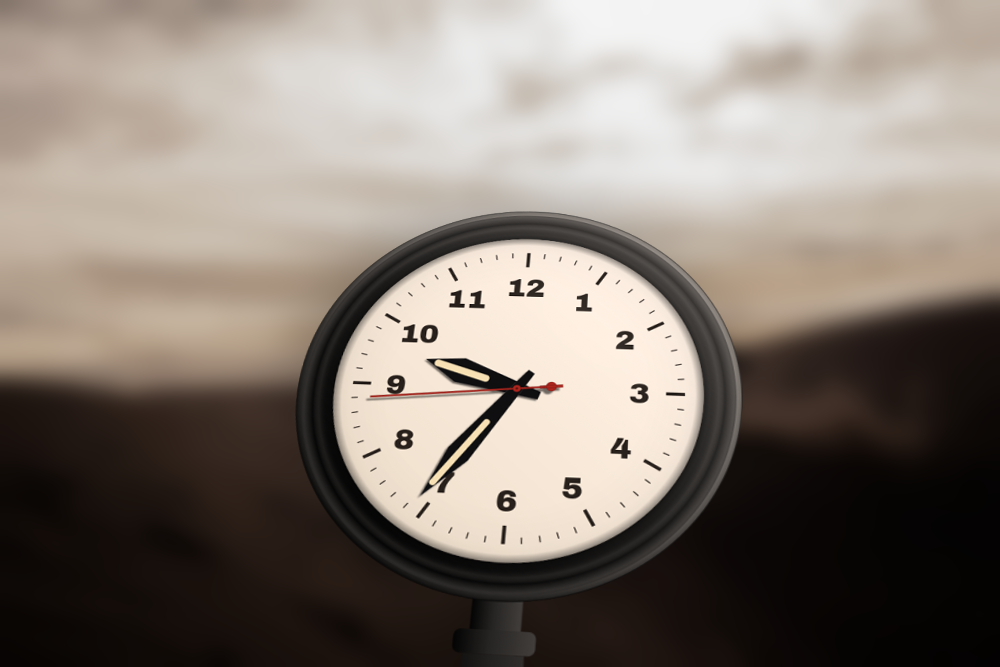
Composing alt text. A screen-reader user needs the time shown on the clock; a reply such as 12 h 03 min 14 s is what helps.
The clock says 9 h 35 min 44 s
